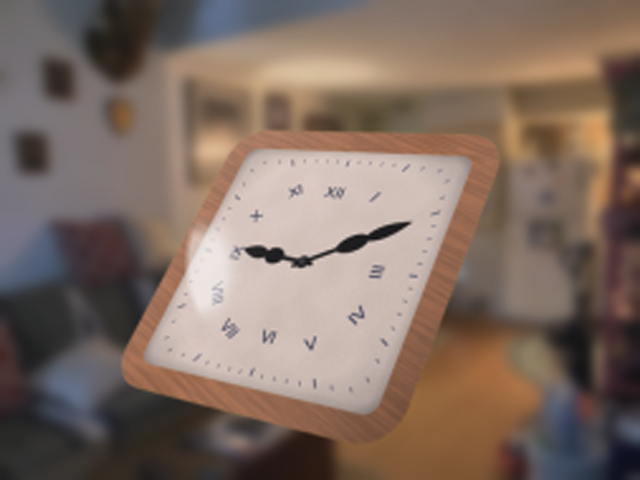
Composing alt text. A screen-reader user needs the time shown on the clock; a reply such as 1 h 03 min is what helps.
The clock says 9 h 10 min
